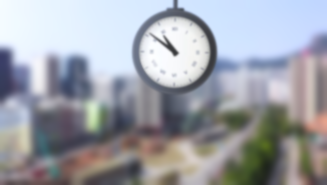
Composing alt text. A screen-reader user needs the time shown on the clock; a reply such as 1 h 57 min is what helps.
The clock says 10 h 51 min
